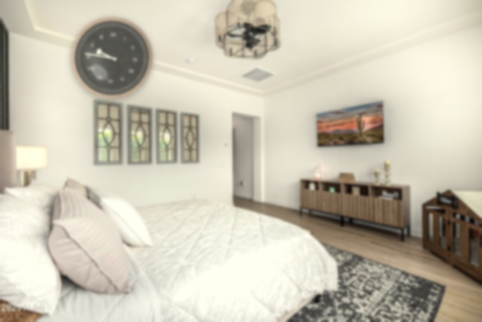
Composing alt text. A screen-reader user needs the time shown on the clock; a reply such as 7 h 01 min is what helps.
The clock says 9 h 46 min
